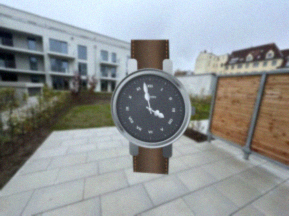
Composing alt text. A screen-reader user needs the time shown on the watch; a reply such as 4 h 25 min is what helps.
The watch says 3 h 58 min
